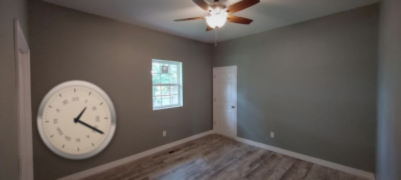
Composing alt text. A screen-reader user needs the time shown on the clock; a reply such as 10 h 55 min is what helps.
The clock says 1 h 20 min
